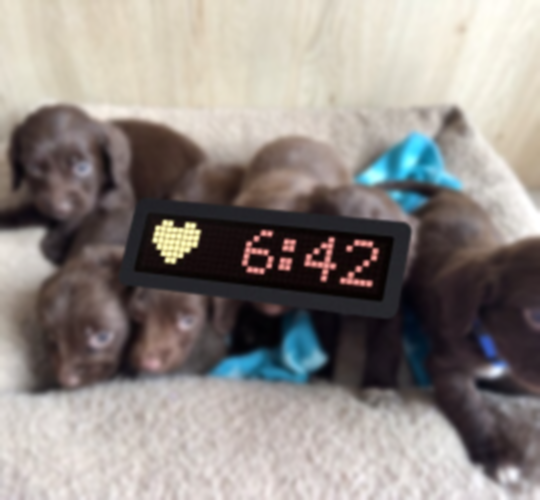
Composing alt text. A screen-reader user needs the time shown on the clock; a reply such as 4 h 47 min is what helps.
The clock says 6 h 42 min
